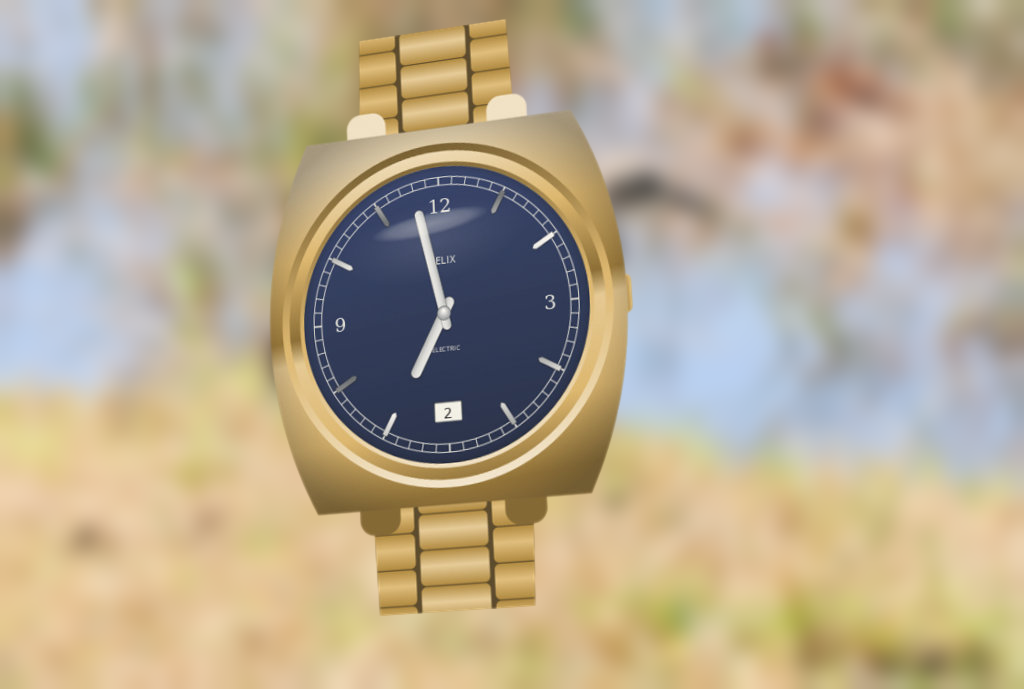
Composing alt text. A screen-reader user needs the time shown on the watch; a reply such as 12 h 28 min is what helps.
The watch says 6 h 58 min
